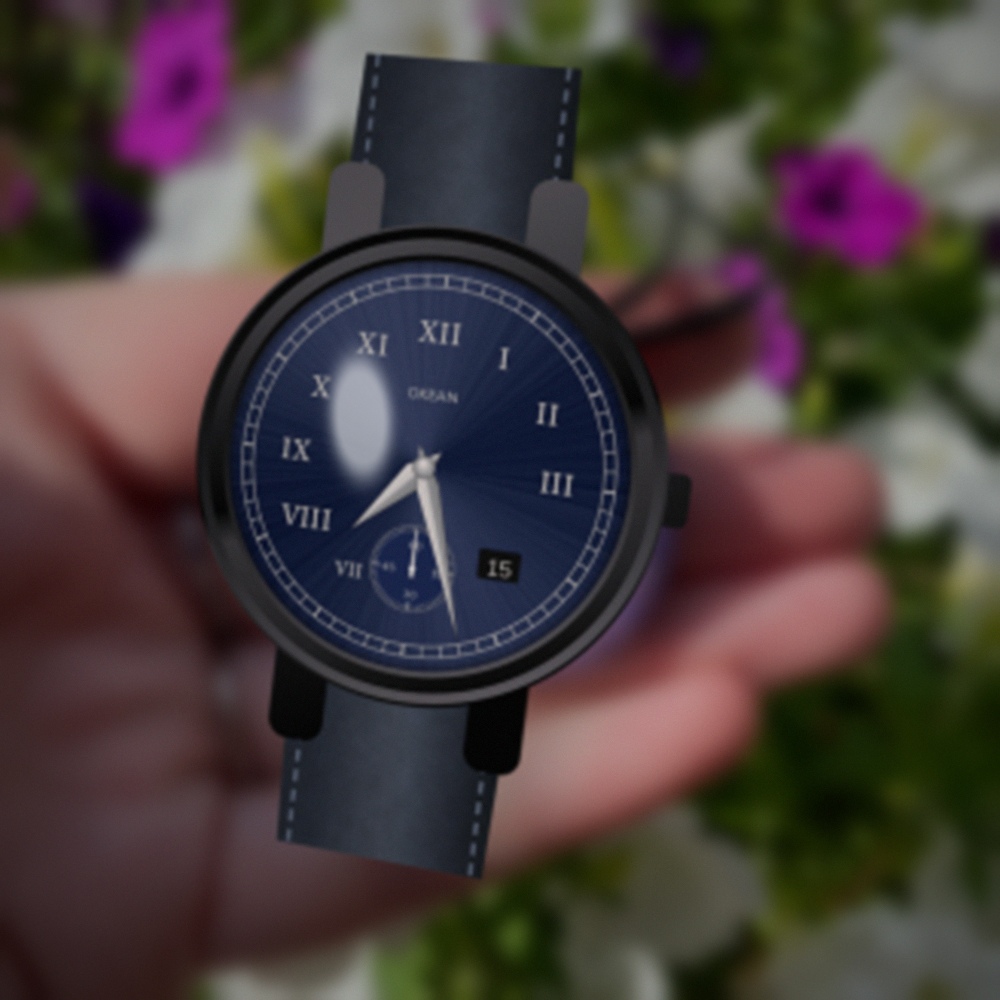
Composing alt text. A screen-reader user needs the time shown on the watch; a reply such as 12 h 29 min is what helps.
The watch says 7 h 27 min
